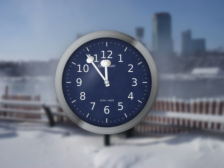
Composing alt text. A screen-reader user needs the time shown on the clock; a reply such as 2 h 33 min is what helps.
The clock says 11 h 54 min
